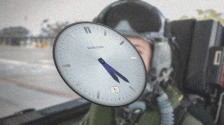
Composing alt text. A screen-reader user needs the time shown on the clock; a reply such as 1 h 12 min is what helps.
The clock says 5 h 24 min
